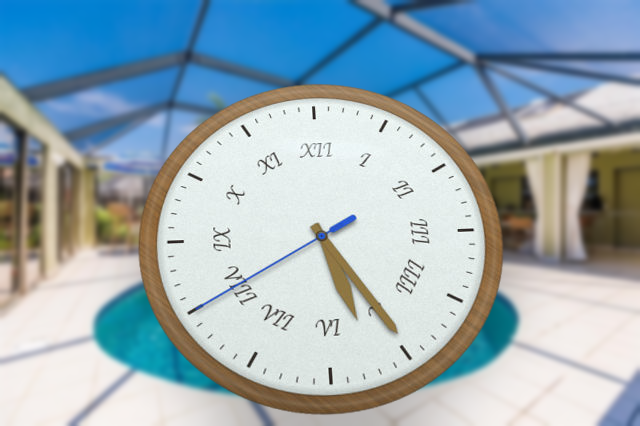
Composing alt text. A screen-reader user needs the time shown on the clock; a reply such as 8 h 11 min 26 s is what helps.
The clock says 5 h 24 min 40 s
